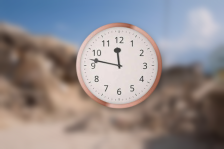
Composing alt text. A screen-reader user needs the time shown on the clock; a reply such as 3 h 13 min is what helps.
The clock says 11 h 47 min
